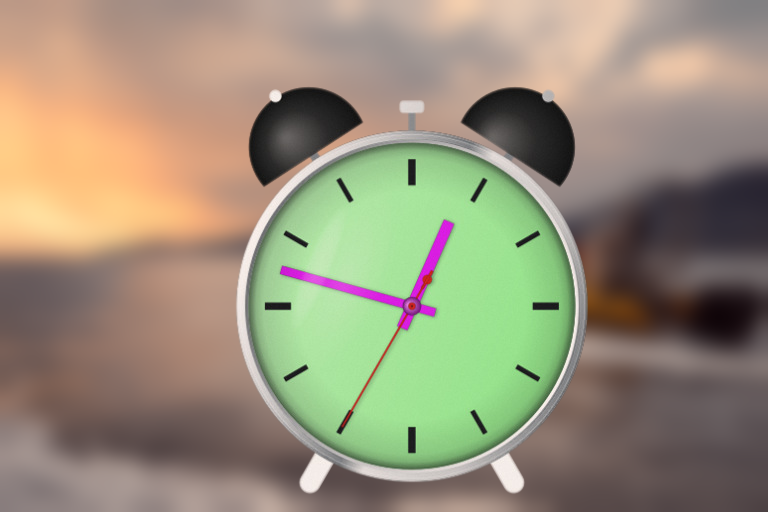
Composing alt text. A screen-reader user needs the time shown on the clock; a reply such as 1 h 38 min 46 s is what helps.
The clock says 12 h 47 min 35 s
